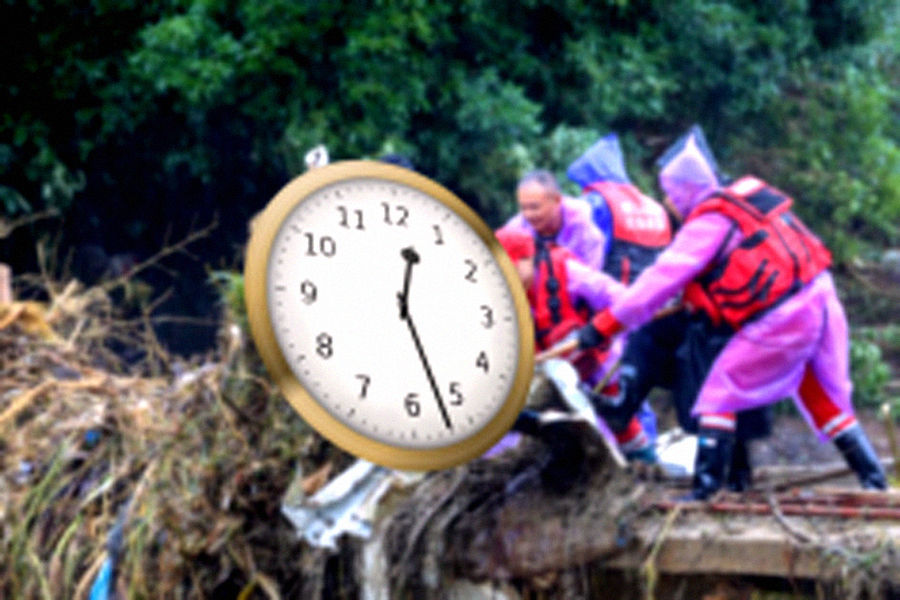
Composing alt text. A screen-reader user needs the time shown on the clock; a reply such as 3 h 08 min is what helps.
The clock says 12 h 27 min
